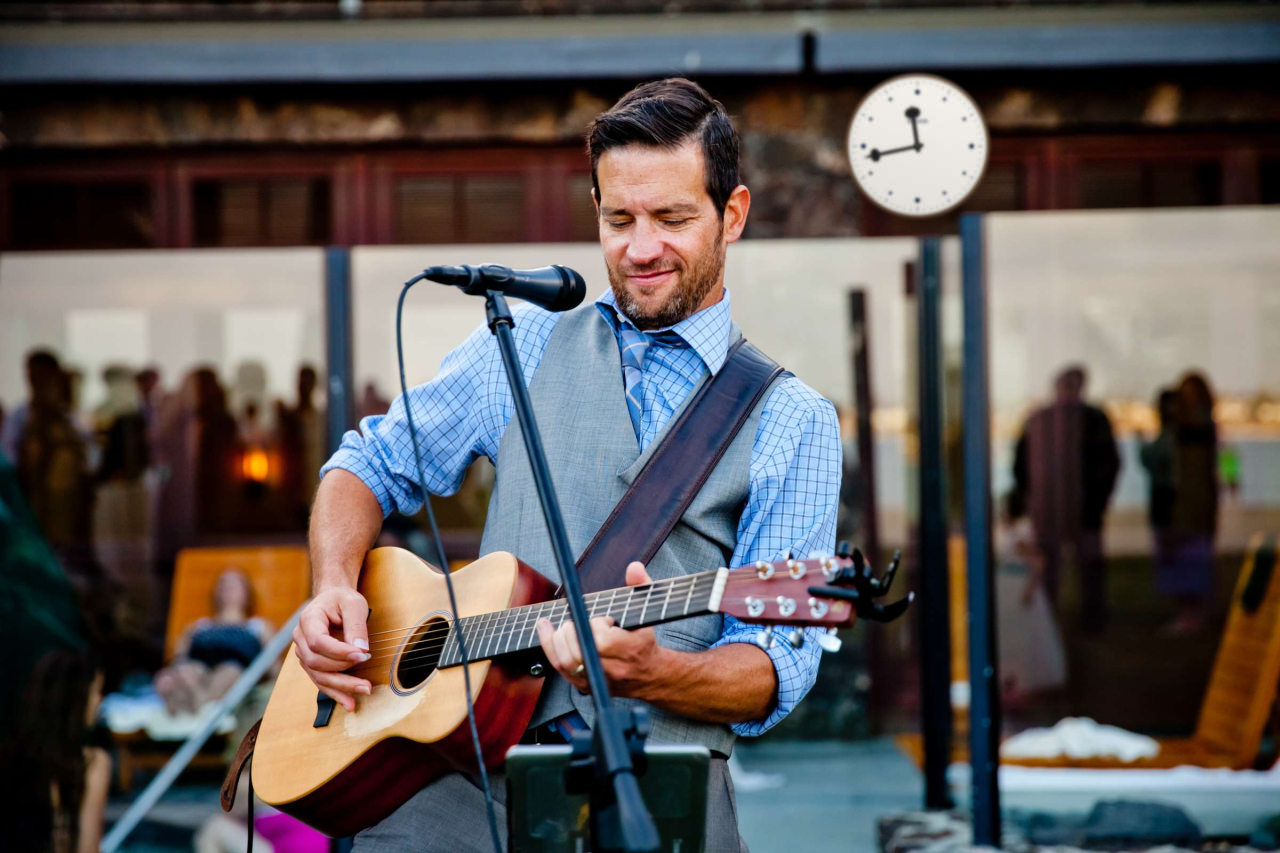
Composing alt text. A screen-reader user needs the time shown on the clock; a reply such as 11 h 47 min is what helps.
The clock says 11 h 43 min
